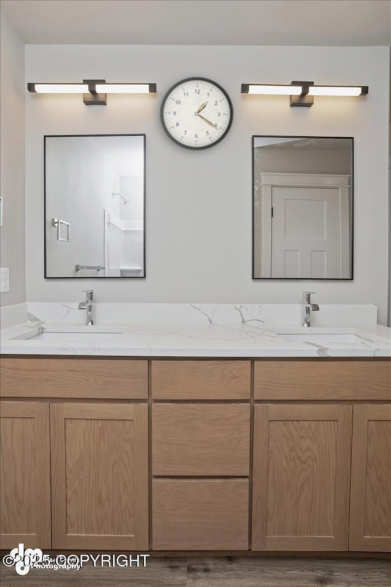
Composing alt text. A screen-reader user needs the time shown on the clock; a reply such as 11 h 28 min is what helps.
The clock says 1 h 21 min
